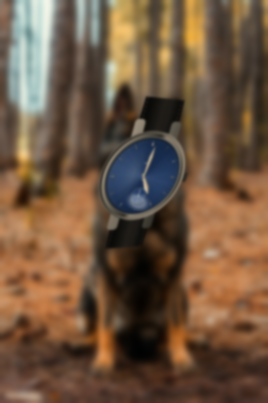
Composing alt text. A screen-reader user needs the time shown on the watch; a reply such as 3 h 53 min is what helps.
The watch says 5 h 01 min
